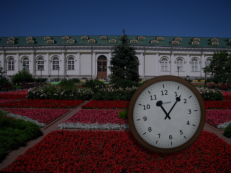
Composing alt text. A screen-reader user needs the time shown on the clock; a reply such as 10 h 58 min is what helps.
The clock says 11 h 07 min
